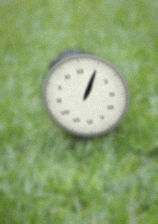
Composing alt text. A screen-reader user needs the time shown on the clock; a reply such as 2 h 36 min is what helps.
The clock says 1 h 05 min
